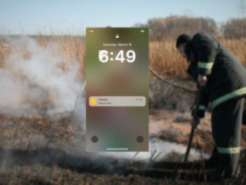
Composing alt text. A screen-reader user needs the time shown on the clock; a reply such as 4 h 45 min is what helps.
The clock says 6 h 49 min
